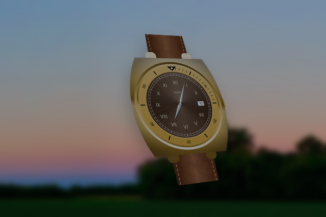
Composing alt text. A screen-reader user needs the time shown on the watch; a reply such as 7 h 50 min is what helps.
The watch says 7 h 04 min
